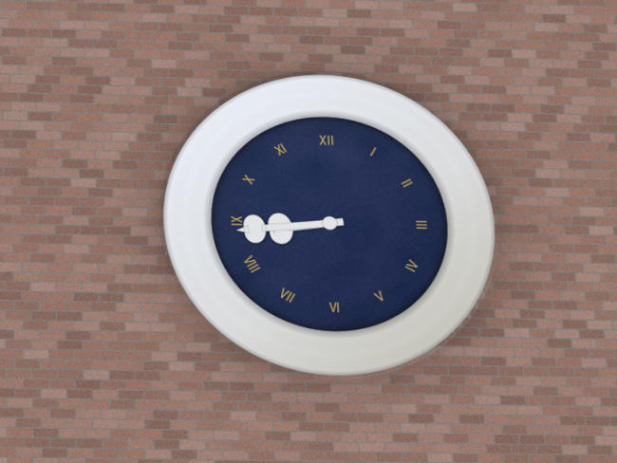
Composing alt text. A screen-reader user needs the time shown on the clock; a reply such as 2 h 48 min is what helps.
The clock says 8 h 44 min
